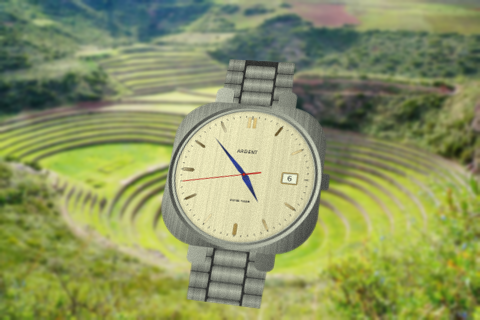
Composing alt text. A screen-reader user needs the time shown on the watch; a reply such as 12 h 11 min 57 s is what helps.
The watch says 4 h 52 min 43 s
